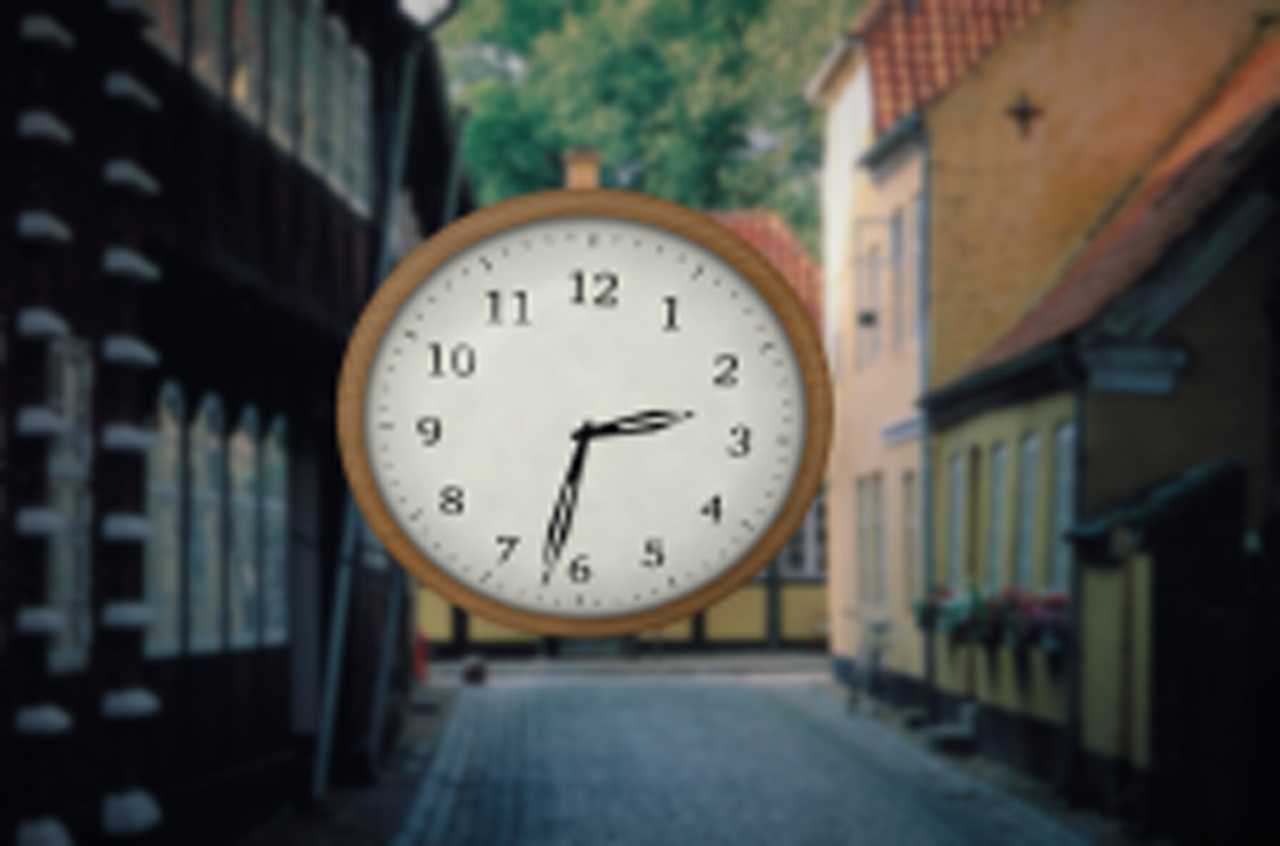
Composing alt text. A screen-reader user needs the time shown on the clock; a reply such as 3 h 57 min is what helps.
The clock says 2 h 32 min
